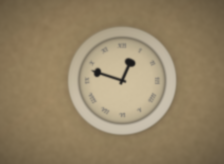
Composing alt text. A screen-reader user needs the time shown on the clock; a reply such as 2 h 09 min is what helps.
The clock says 12 h 48 min
